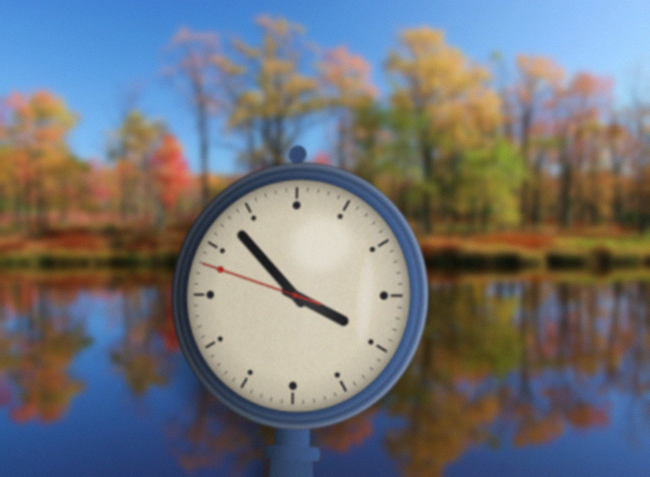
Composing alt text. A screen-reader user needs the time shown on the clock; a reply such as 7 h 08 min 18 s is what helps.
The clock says 3 h 52 min 48 s
